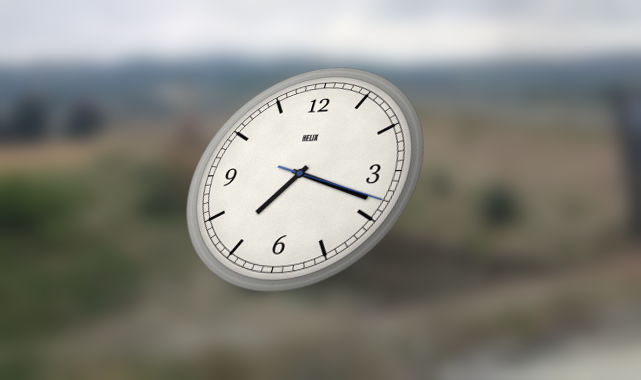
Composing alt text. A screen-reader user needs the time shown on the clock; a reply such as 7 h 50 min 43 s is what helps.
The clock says 7 h 18 min 18 s
